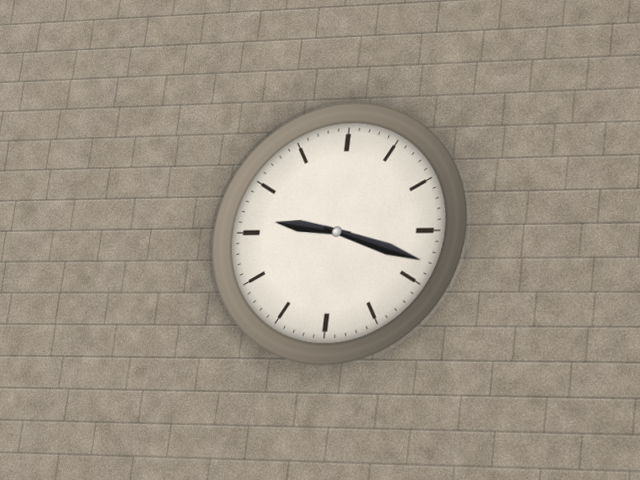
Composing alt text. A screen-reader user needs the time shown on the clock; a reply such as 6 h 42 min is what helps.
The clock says 9 h 18 min
